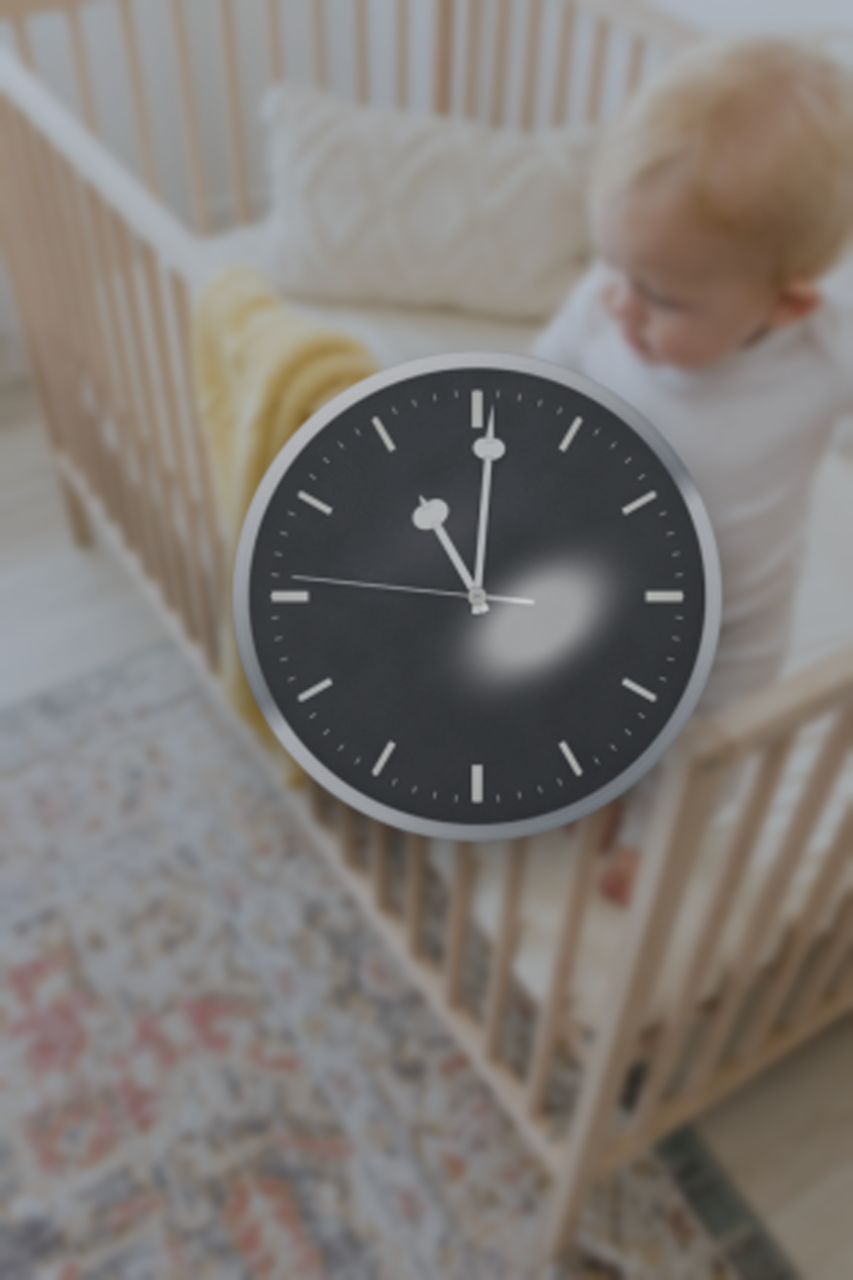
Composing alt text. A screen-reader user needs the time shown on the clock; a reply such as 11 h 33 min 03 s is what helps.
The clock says 11 h 00 min 46 s
